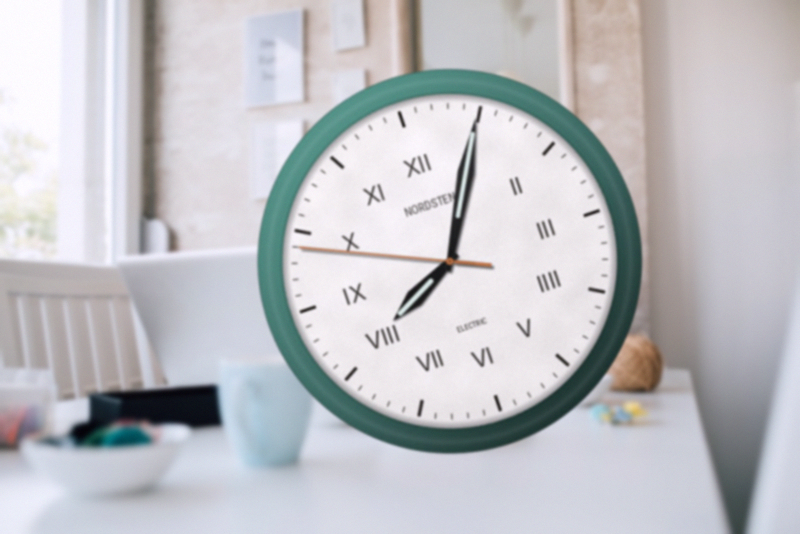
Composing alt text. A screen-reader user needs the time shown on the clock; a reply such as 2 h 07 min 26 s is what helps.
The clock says 8 h 04 min 49 s
